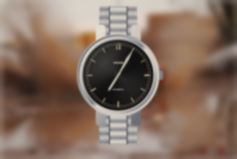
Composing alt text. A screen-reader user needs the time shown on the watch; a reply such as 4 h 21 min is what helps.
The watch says 7 h 05 min
